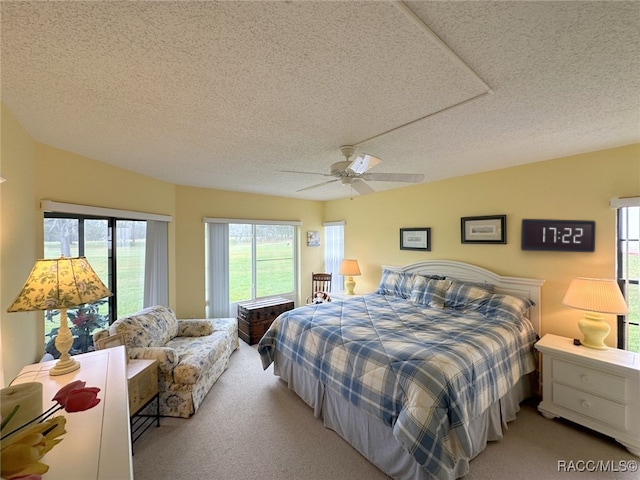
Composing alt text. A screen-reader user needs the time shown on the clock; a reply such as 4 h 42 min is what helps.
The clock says 17 h 22 min
